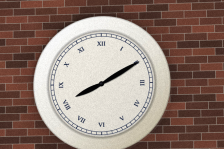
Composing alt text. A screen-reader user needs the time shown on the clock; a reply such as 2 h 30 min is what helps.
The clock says 8 h 10 min
